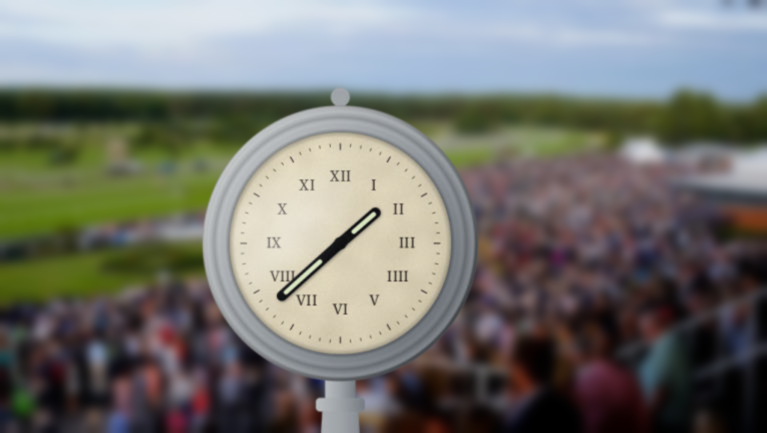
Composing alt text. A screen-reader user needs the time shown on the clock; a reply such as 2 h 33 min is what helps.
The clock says 1 h 38 min
